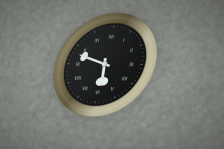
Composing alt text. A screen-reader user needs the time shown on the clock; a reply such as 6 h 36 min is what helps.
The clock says 5 h 48 min
